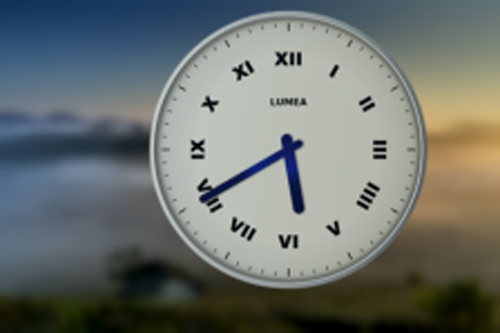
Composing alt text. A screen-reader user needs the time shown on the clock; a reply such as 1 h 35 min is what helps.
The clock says 5 h 40 min
